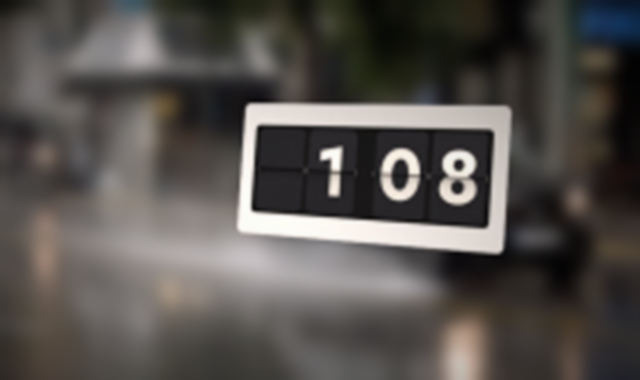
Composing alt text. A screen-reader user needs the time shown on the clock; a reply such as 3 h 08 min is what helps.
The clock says 1 h 08 min
